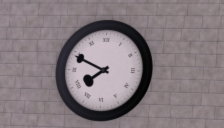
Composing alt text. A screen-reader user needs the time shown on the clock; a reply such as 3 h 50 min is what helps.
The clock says 7 h 49 min
